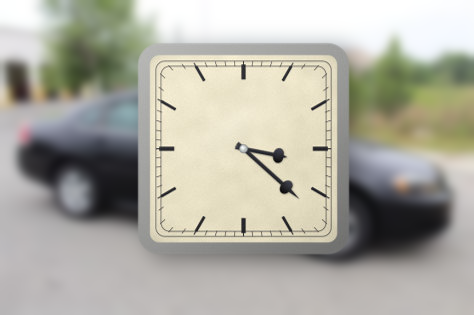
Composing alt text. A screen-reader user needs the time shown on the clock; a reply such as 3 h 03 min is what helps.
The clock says 3 h 22 min
